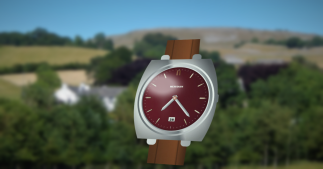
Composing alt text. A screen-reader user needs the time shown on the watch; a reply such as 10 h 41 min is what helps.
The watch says 7 h 23 min
